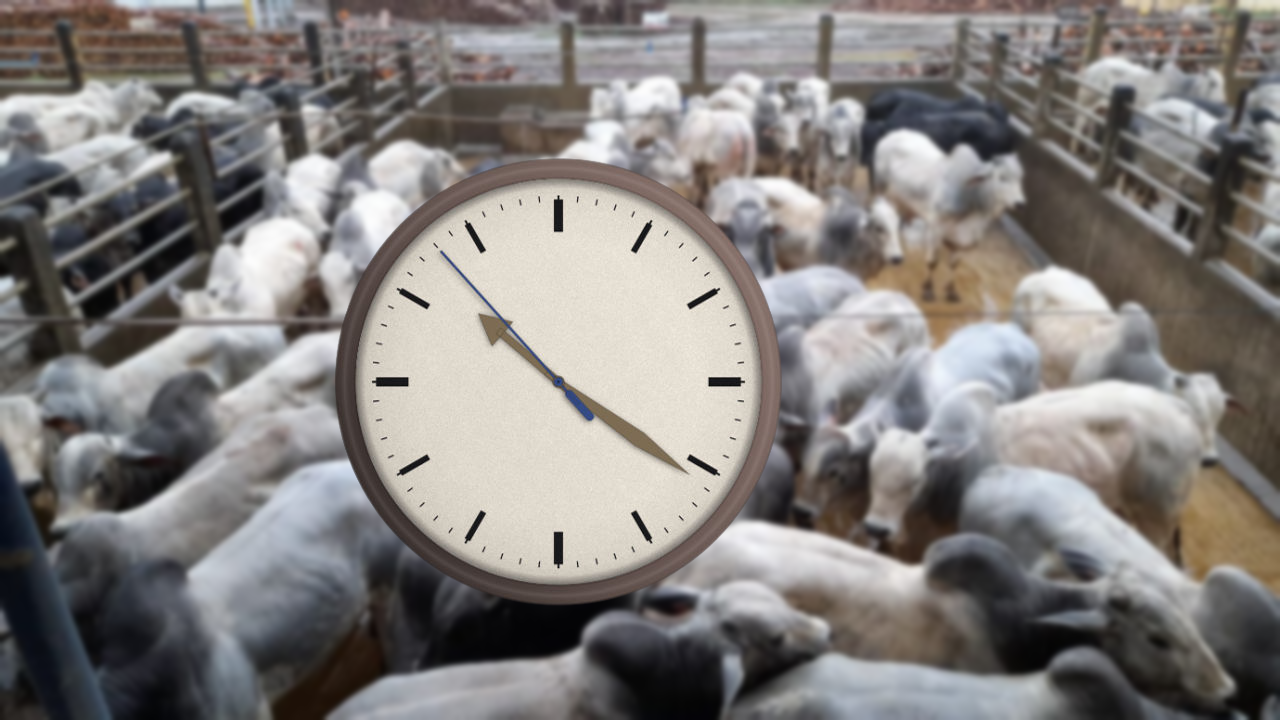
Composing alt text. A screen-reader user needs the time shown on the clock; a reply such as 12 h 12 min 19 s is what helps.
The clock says 10 h 20 min 53 s
